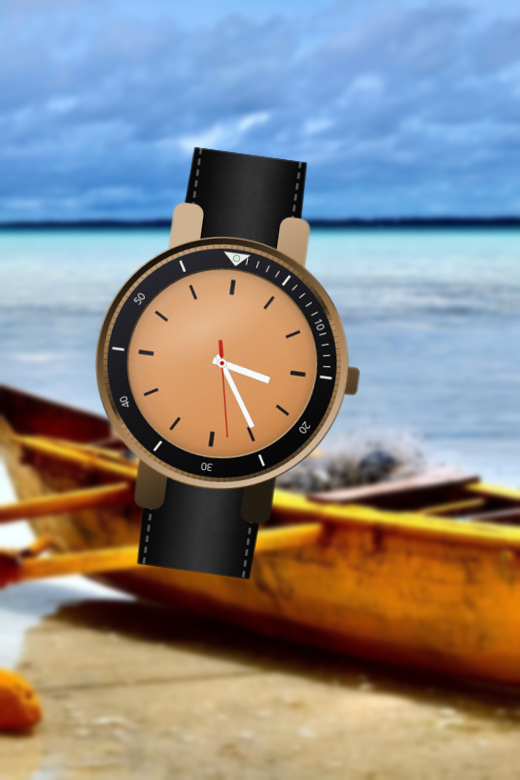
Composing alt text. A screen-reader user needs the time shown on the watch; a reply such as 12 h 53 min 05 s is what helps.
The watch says 3 h 24 min 28 s
